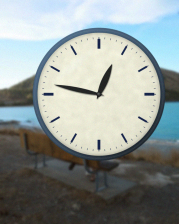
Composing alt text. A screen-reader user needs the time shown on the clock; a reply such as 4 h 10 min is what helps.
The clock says 12 h 47 min
